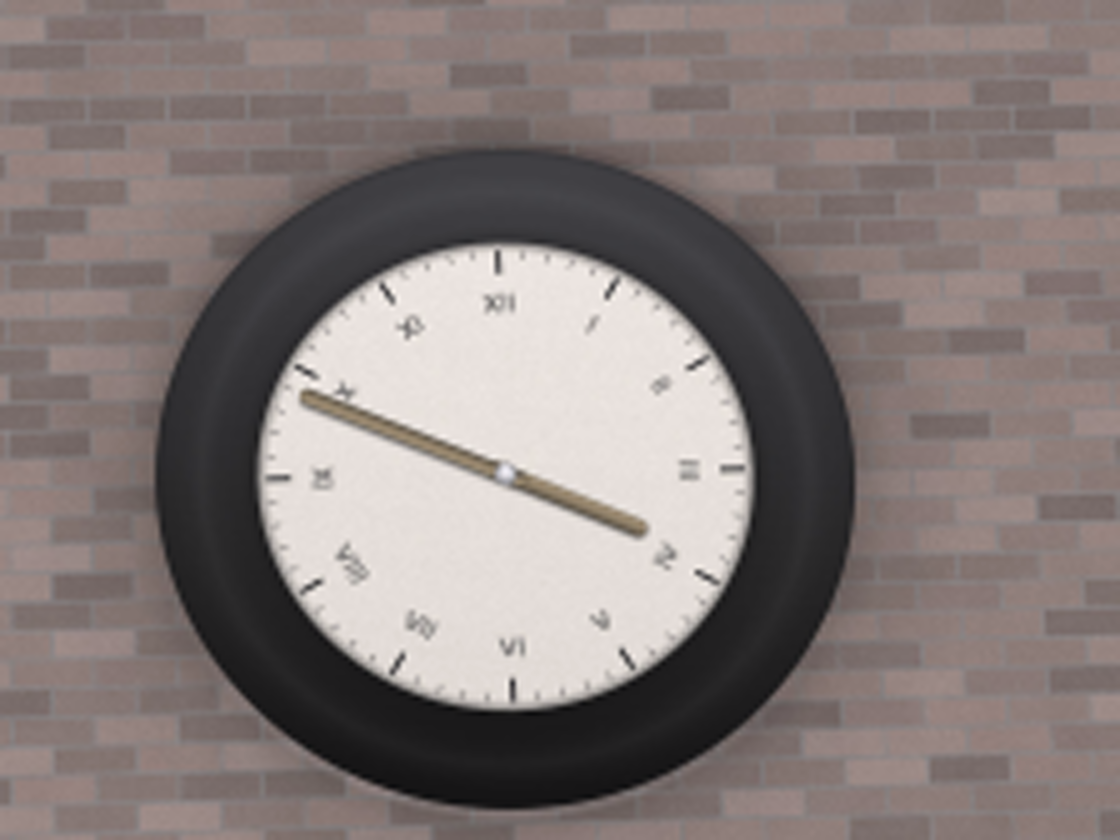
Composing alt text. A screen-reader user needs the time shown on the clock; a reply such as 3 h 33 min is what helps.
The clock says 3 h 49 min
